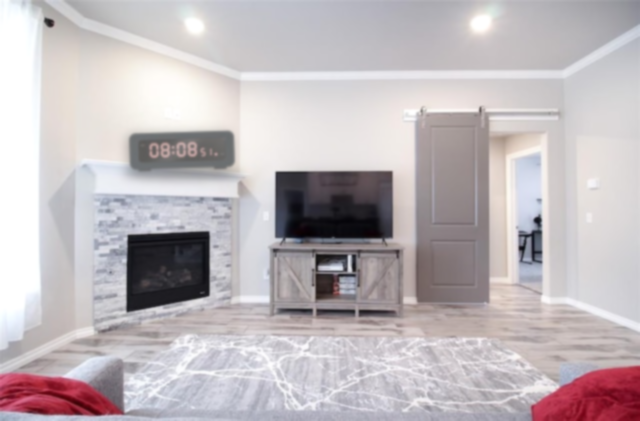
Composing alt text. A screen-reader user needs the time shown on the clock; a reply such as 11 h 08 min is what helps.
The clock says 8 h 08 min
